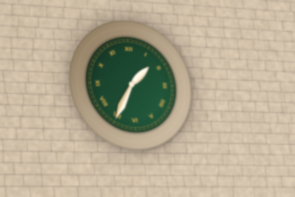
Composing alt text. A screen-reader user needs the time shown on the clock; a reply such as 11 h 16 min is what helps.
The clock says 1 h 35 min
